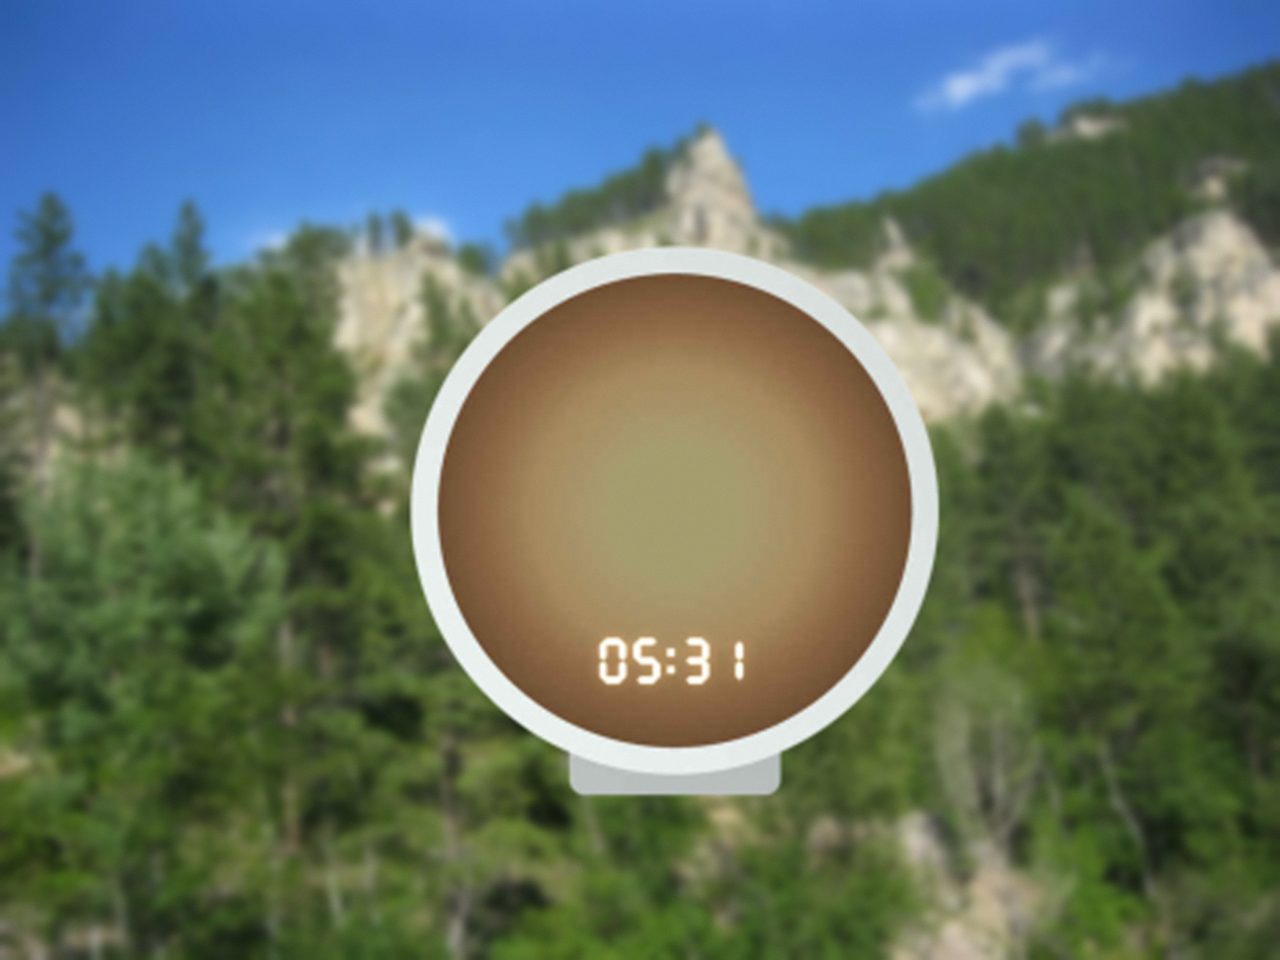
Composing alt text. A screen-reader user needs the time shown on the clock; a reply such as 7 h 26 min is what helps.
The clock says 5 h 31 min
